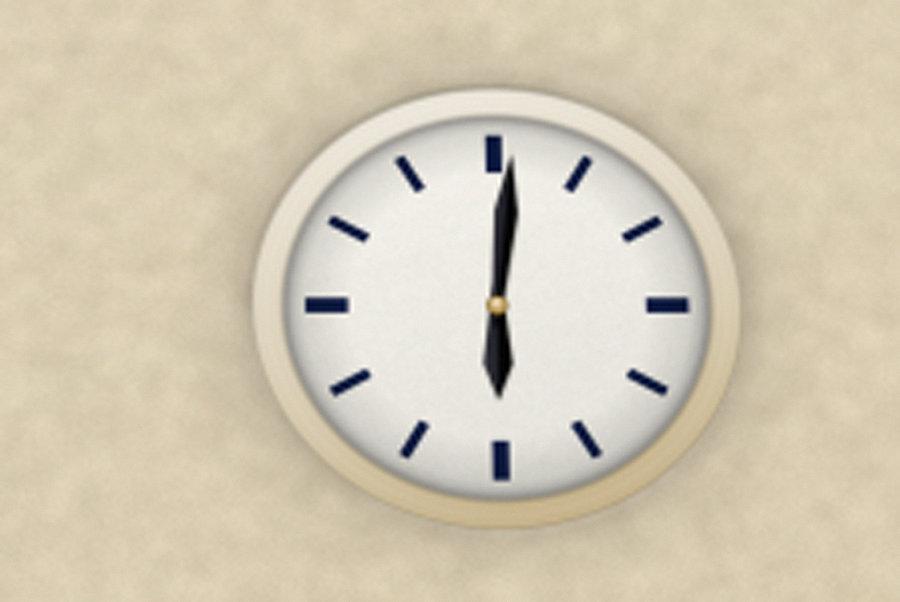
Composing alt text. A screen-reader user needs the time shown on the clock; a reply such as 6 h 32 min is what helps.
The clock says 6 h 01 min
